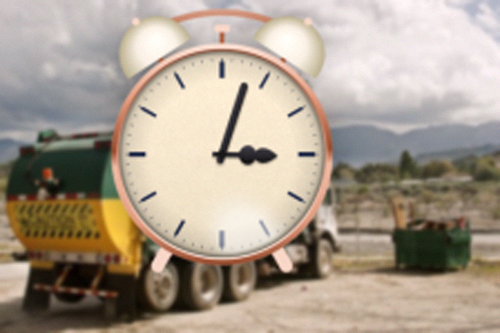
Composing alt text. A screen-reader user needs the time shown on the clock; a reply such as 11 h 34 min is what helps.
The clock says 3 h 03 min
